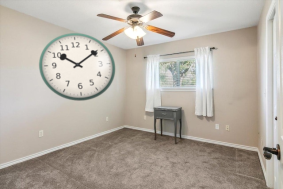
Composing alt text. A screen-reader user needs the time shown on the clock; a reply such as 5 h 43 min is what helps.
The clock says 10 h 09 min
